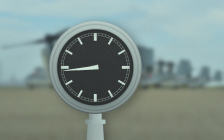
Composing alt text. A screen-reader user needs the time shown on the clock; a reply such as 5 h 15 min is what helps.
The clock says 8 h 44 min
